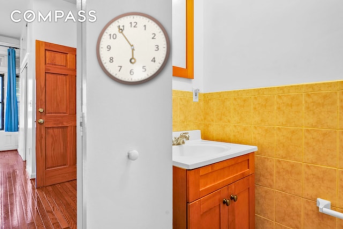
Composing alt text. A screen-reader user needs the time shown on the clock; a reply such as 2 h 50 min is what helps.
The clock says 5 h 54 min
